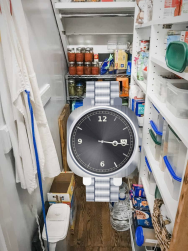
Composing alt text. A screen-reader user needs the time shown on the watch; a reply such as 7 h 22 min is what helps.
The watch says 3 h 16 min
